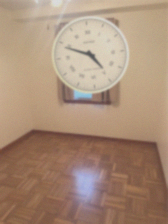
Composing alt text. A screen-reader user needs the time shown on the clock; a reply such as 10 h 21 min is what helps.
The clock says 4 h 49 min
